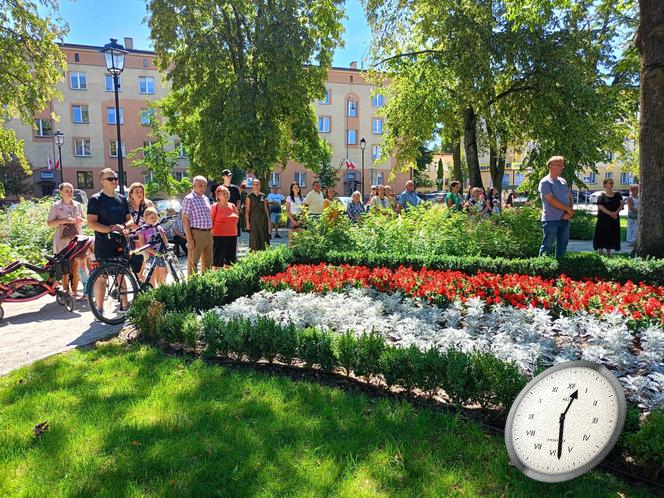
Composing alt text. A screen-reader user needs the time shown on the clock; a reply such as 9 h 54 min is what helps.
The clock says 12 h 28 min
